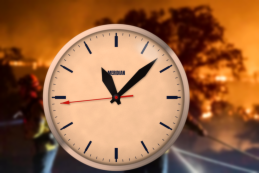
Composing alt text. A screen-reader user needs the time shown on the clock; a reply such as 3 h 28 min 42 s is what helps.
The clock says 11 h 07 min 44 s
